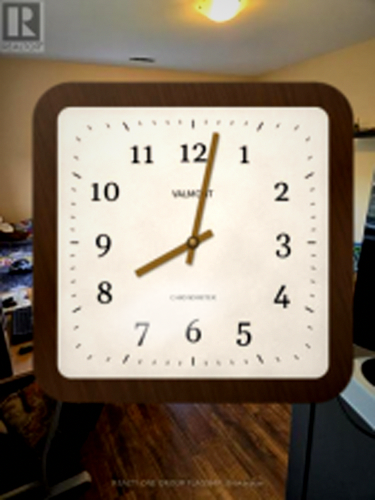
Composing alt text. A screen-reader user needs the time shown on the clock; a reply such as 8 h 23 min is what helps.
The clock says 8 h 02 min
